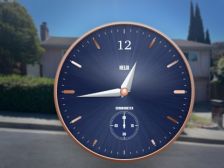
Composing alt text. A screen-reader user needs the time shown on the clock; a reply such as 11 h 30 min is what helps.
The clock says 12 h 44 min
